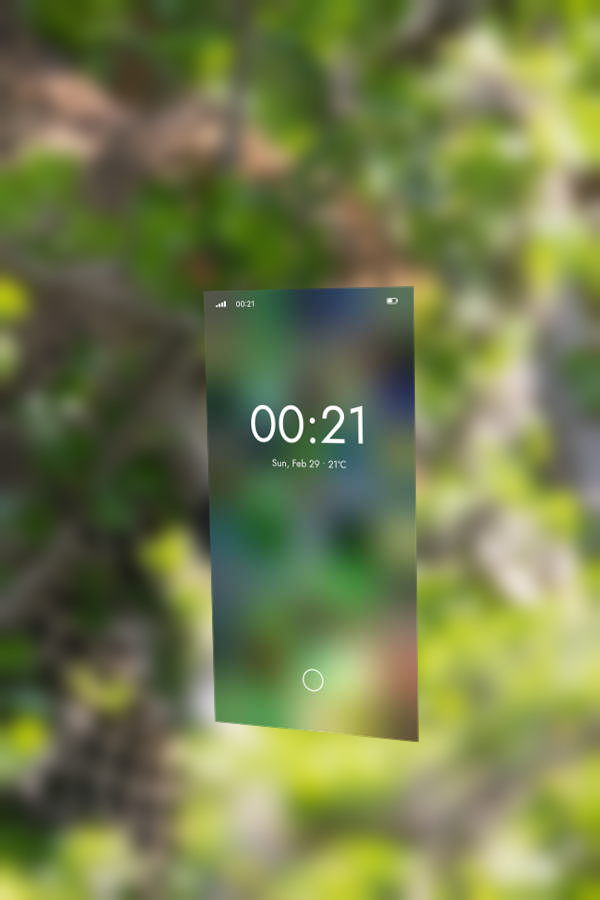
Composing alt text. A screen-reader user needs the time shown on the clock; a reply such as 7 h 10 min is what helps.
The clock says 0 h 21 min
